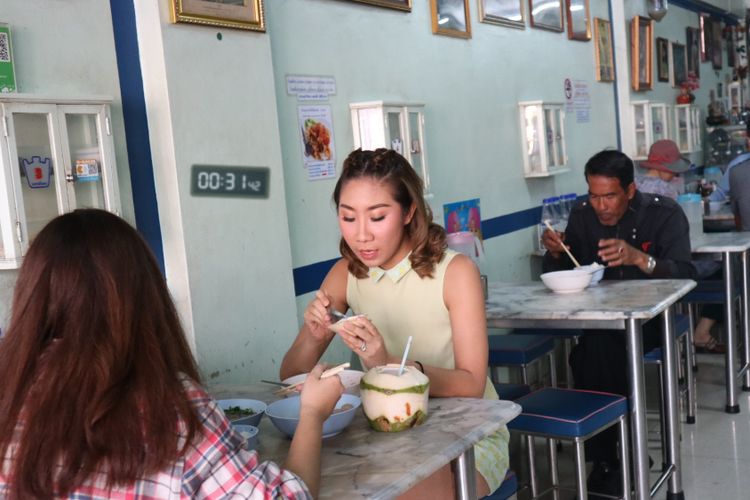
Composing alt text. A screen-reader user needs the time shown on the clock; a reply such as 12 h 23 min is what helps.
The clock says 0 h 31 min
